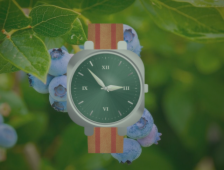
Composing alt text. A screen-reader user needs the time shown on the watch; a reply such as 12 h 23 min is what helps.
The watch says 2 h 53 min
